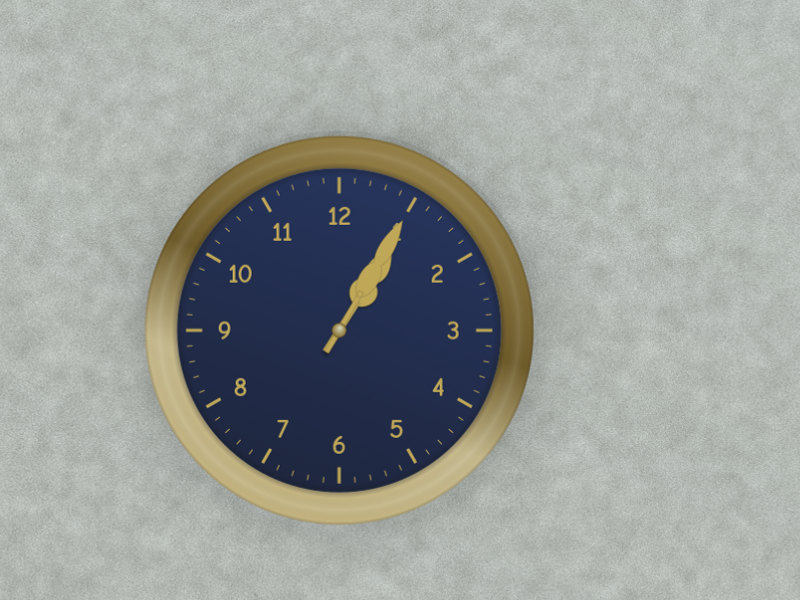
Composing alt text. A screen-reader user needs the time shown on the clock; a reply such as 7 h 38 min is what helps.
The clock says 1 h 05 min
